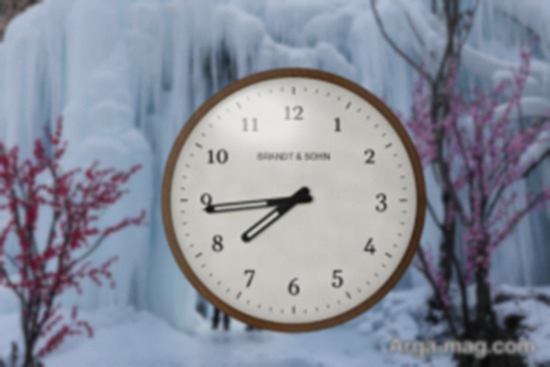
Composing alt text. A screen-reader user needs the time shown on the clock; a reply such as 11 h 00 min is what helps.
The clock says 7 h 44 min
